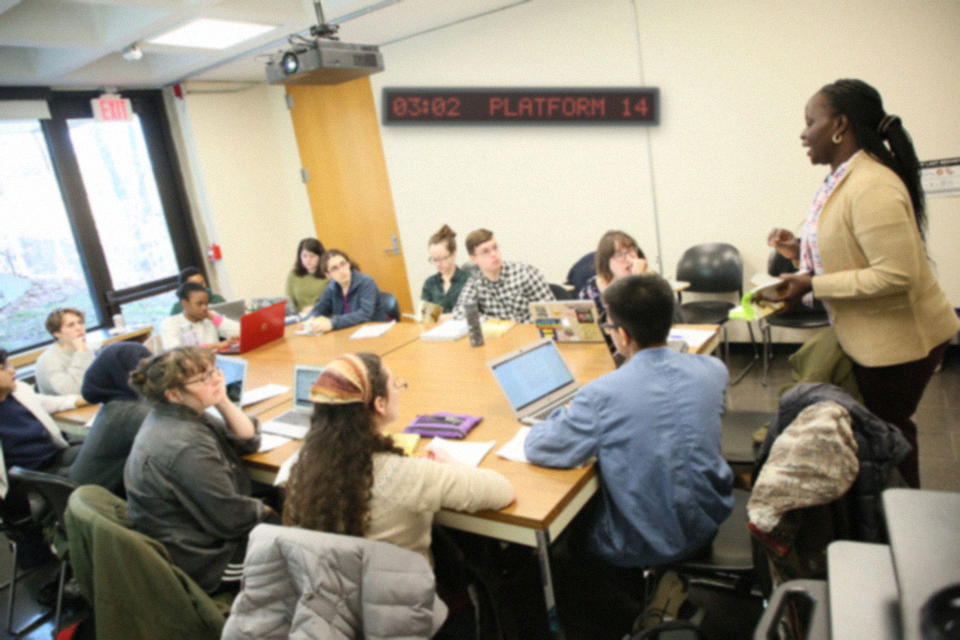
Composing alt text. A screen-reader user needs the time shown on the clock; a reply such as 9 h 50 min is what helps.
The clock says 3 h 02 min
